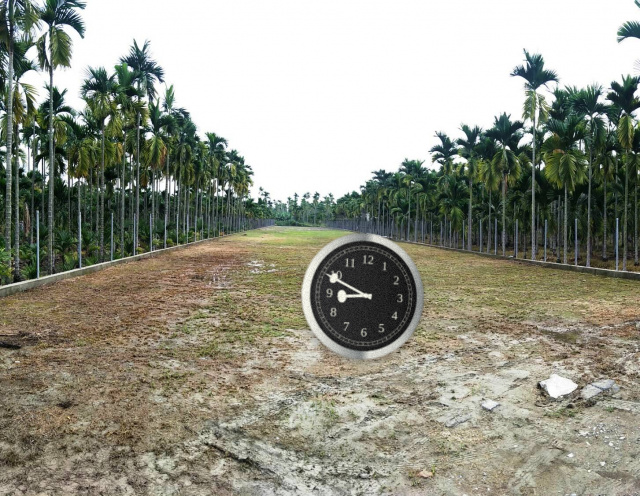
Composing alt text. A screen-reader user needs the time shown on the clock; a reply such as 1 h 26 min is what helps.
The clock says 8 h 49 min
